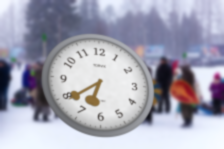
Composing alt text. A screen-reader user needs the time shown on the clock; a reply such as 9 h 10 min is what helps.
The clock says 6 h 39 min
